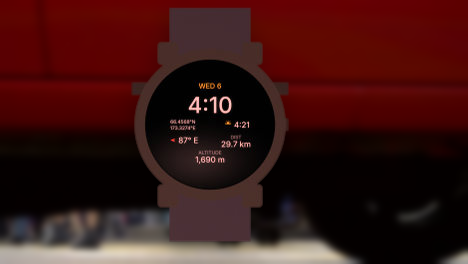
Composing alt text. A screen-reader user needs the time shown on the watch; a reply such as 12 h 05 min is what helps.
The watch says 4 h 10 min
